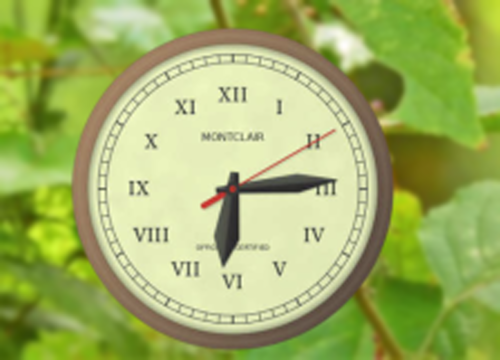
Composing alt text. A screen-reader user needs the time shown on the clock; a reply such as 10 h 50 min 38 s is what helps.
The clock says 6 h 14 min 10 s
